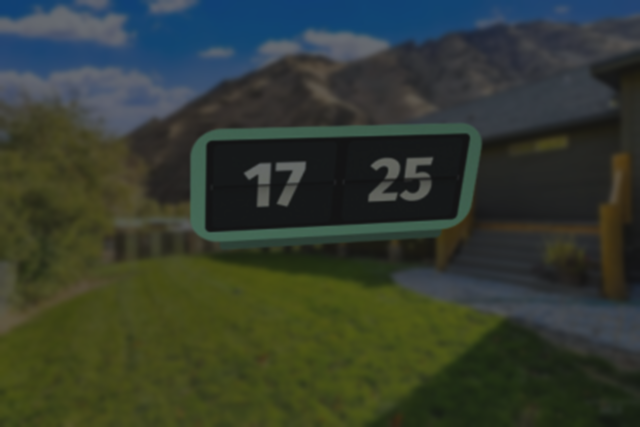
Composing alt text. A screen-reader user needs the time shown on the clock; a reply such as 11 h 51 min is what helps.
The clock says 17 h 25 min
